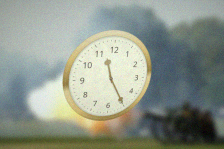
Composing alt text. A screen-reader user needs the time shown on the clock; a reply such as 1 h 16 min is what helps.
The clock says 11 h 25 min
